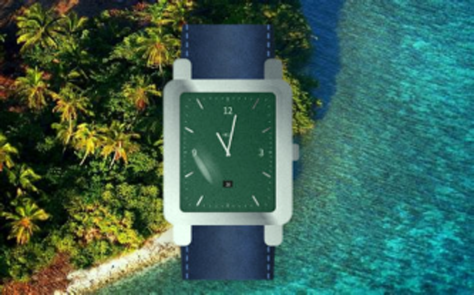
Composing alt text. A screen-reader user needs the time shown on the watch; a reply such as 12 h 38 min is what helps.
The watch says 11 h 02 min
